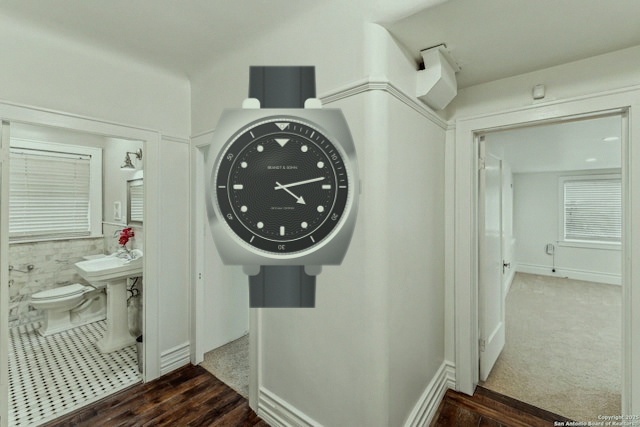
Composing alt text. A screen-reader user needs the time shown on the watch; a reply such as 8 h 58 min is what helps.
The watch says 4 h 13 min
